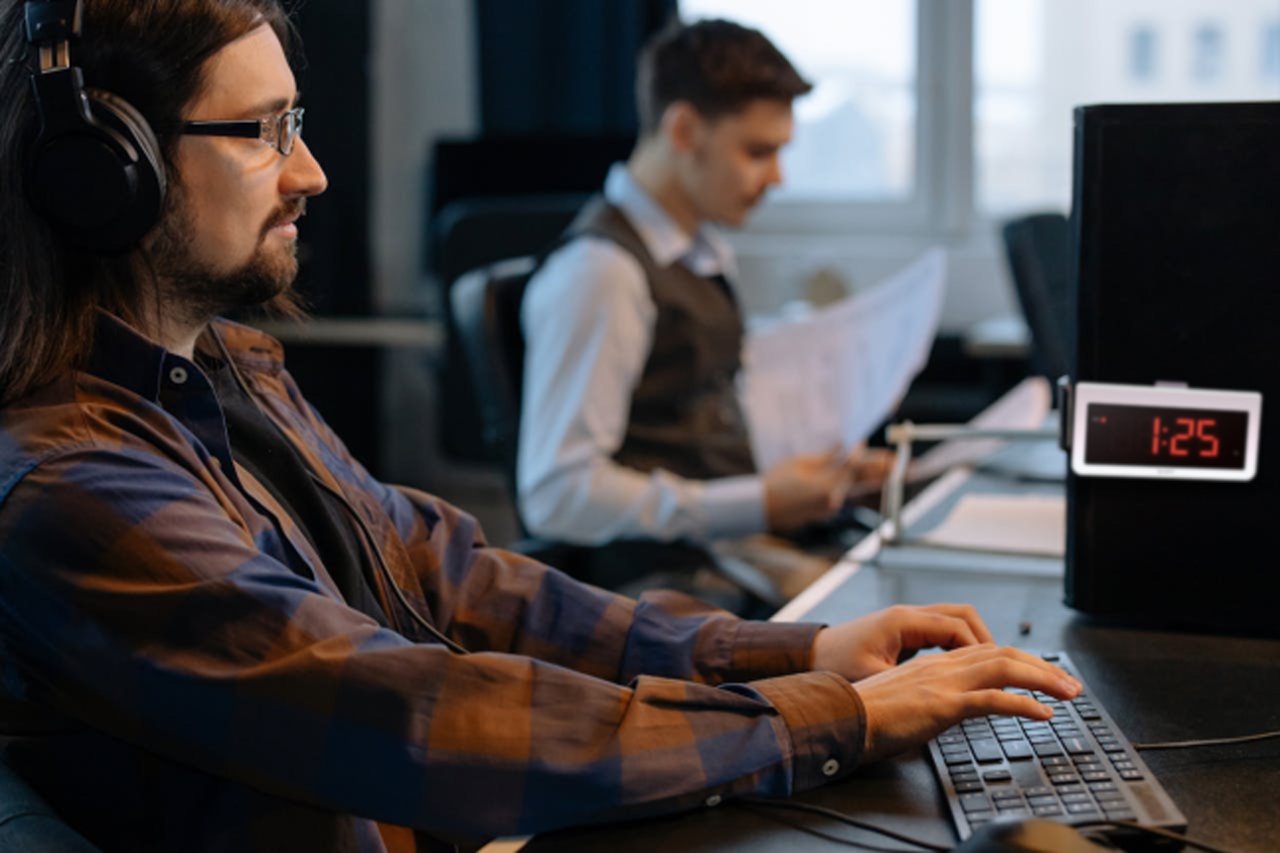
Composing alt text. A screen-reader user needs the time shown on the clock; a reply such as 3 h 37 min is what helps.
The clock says 1 h 25 min
